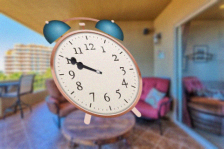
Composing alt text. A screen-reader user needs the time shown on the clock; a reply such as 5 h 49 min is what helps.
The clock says 9 h 50 min
